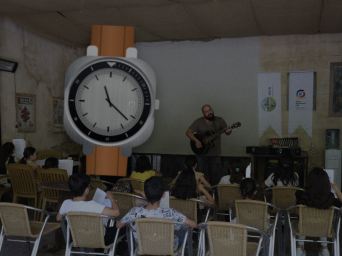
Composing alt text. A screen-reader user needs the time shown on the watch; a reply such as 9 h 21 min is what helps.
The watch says 11 h 22 min
